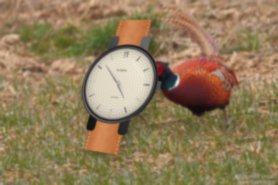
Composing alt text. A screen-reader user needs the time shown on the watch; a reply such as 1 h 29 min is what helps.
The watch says 4 h 52 min
